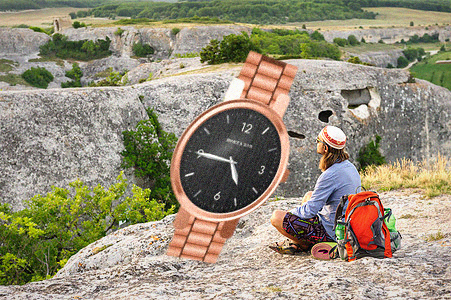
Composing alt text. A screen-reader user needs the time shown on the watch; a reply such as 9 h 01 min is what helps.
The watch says 4 h 45 min
